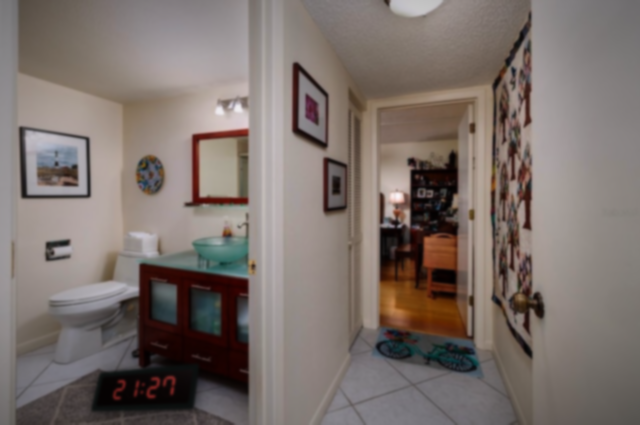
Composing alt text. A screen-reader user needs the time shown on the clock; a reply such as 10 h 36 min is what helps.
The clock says 21 h 27 min
